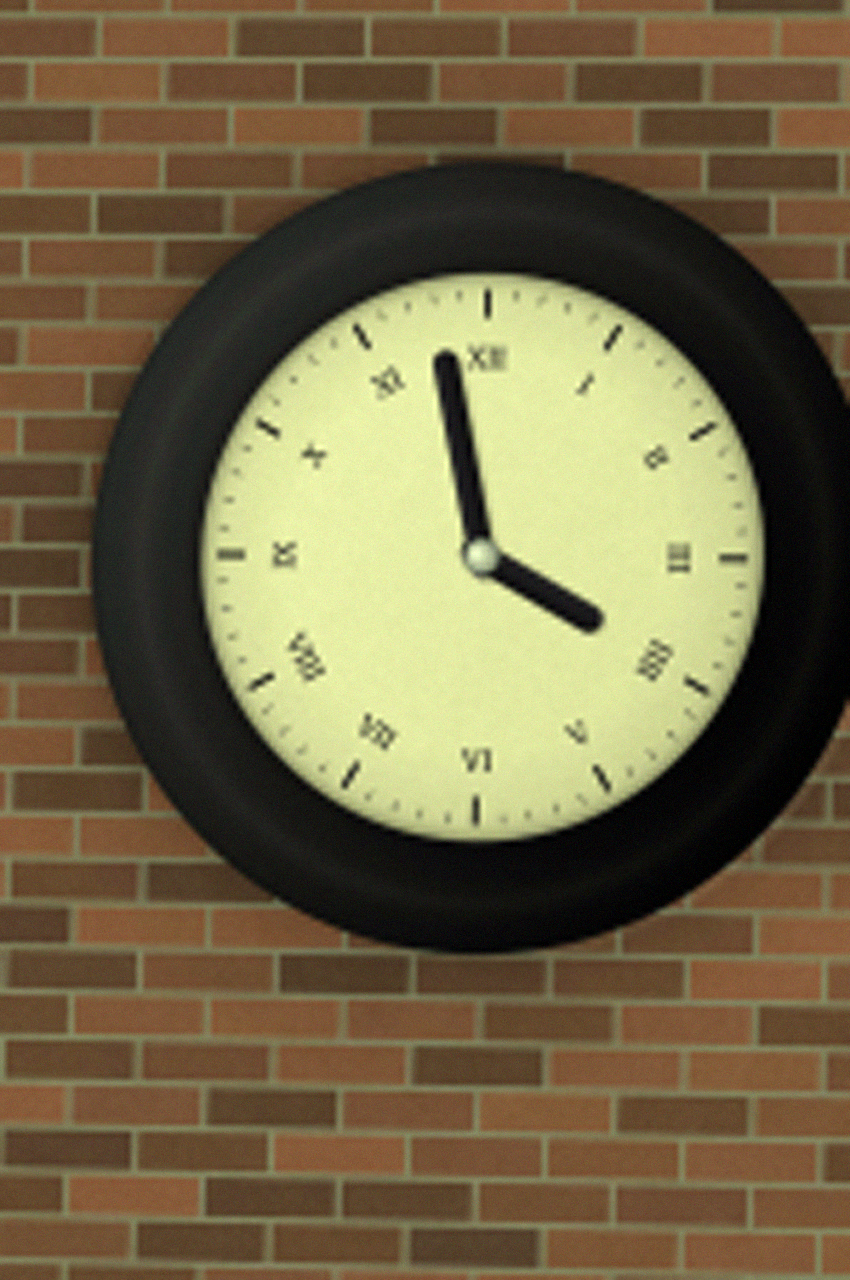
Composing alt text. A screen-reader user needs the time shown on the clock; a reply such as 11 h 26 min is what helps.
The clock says 3 h 58 min
